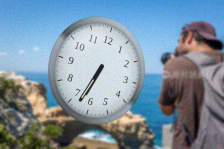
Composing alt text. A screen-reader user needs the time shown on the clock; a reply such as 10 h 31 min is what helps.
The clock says 6 h 33 min
